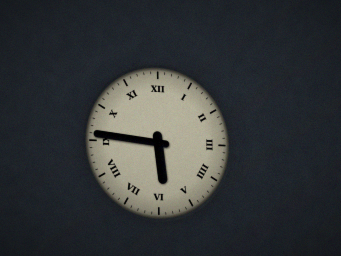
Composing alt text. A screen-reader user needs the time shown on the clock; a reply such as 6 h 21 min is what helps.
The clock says 5 h 46 min
